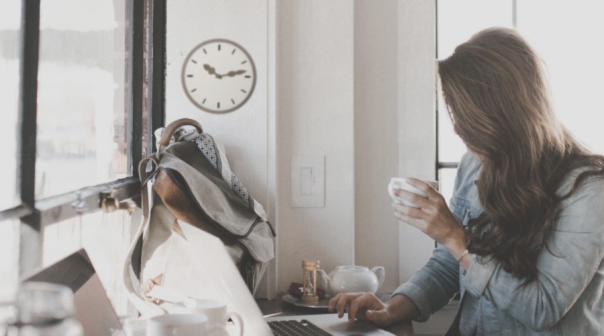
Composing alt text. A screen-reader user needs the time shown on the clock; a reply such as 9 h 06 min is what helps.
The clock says 10 h 13 min
